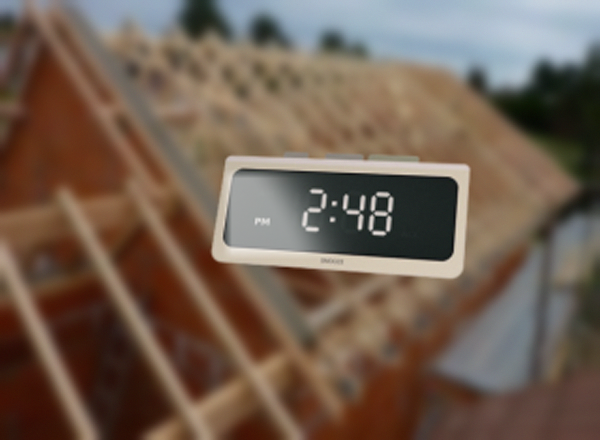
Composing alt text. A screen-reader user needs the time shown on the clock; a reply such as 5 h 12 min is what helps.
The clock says 2 h 48 min
